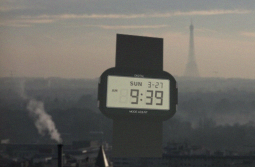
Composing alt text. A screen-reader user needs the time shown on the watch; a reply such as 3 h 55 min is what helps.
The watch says 9 h 39 min
